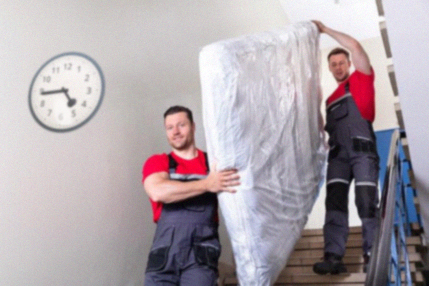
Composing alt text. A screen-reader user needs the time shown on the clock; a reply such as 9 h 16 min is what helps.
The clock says 4 h 44 min
